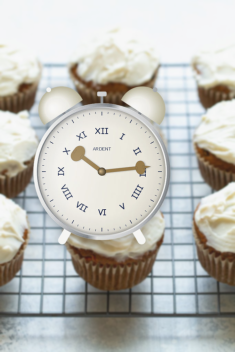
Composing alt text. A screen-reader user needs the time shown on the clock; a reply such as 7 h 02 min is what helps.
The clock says 10 h 14 min
